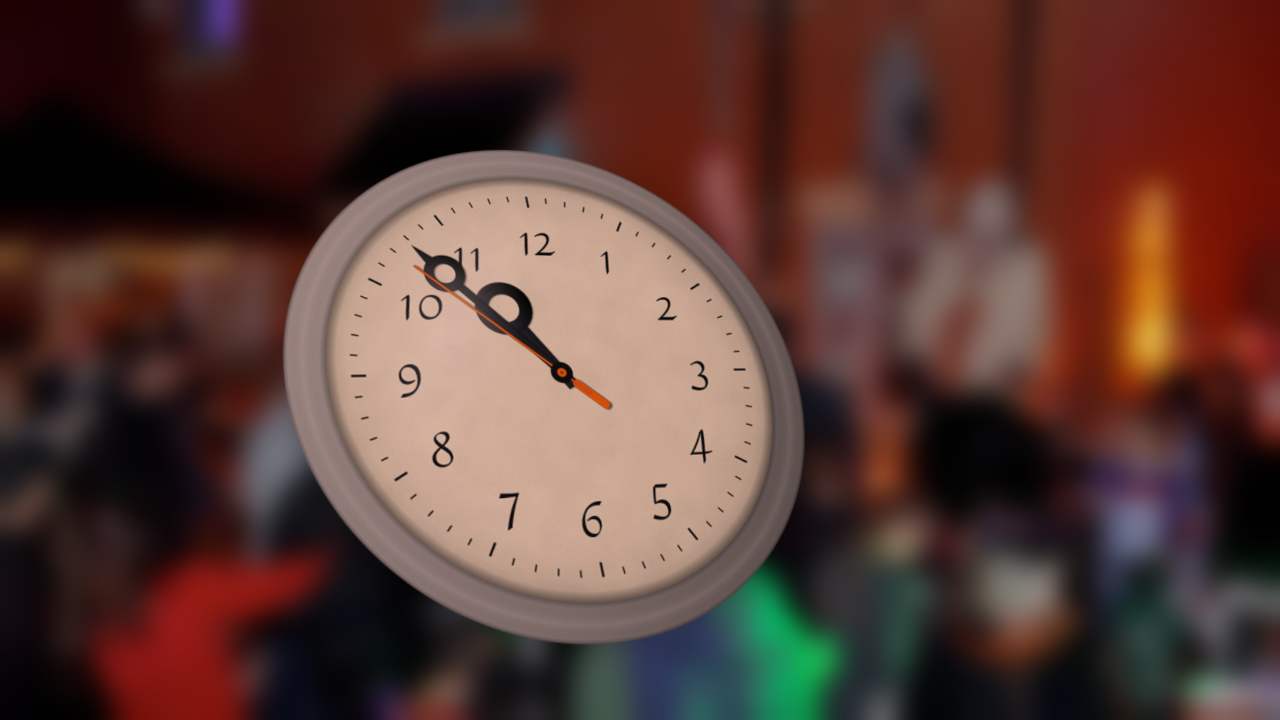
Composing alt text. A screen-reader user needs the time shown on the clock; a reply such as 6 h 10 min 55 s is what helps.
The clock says 10 h 52 min 52 s
